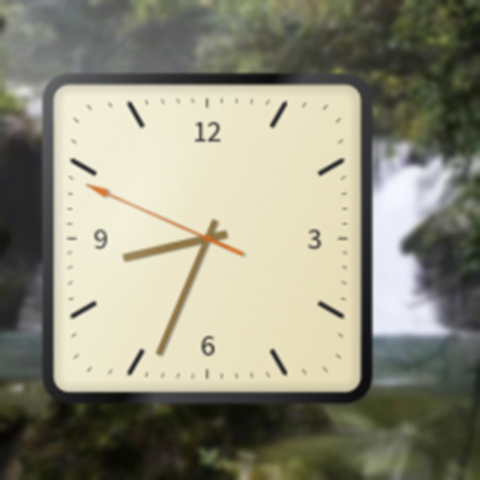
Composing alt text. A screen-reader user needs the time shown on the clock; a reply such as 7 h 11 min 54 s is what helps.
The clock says 8 h 33 min 49 s
